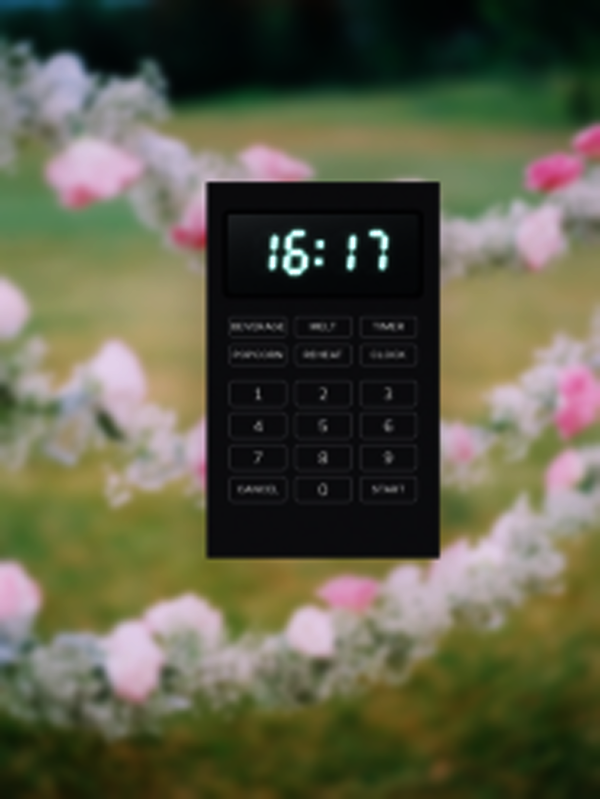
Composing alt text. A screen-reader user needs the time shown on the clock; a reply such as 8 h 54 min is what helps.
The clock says 16 h 17 min
